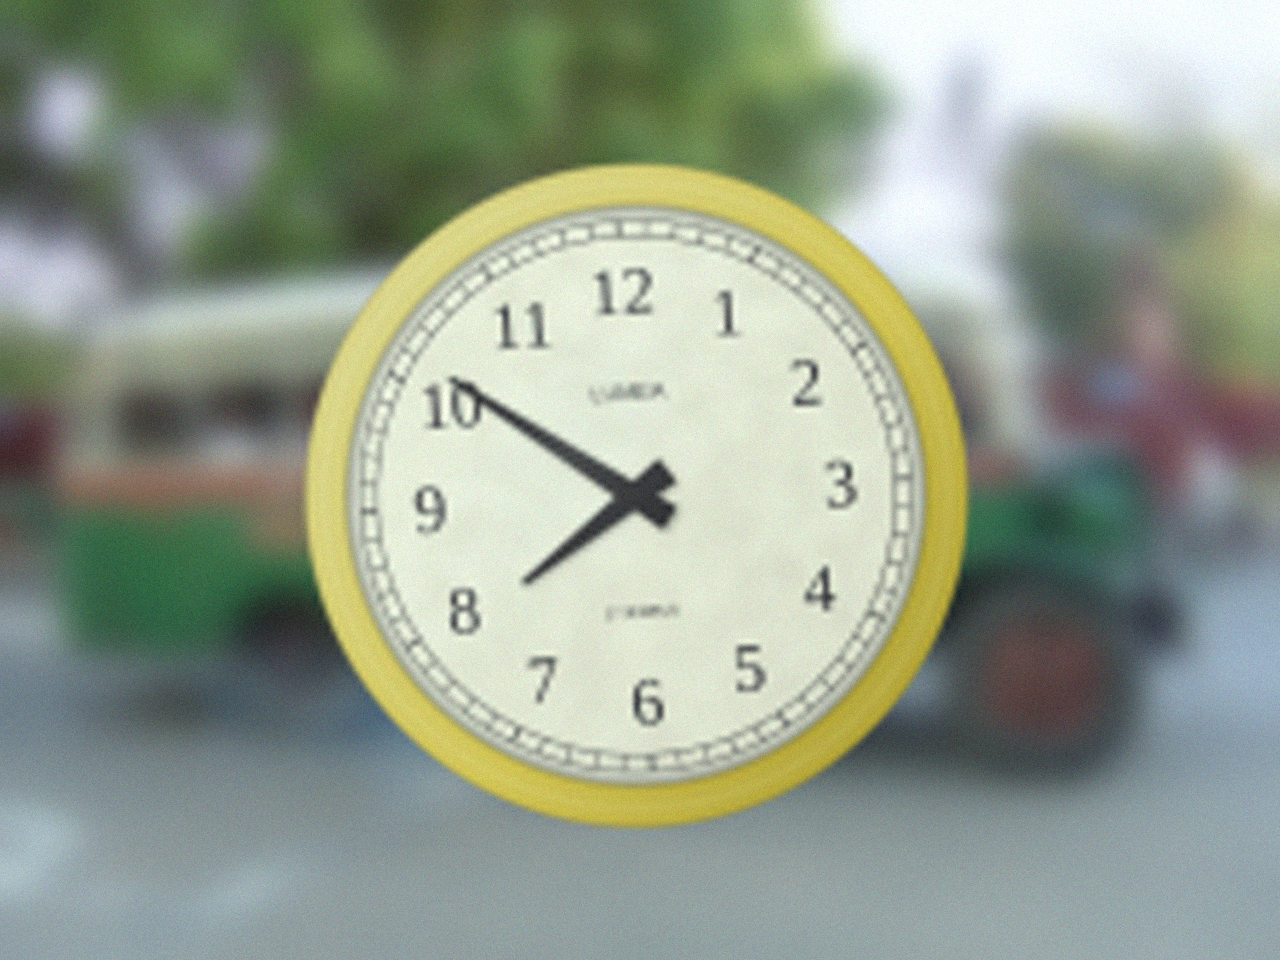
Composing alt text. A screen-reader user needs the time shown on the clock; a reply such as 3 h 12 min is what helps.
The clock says 7 h 51 min
